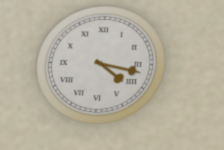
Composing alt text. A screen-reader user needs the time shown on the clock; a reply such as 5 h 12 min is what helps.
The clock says 4 h 17 min
